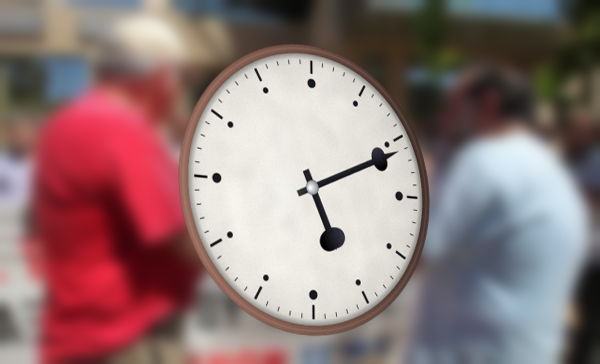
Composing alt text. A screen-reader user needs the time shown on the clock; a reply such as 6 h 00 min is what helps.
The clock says 5 h 11 min
